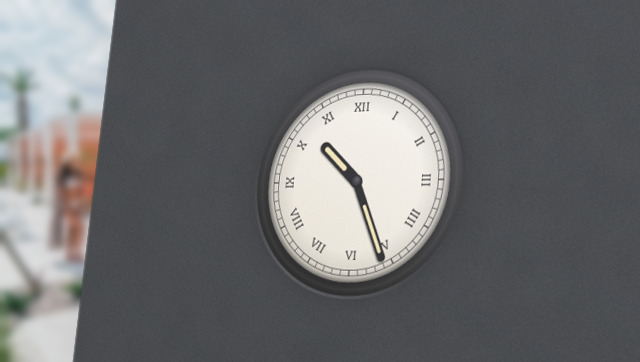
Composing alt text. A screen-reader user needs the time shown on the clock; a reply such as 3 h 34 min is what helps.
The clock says 10 h 26 min
